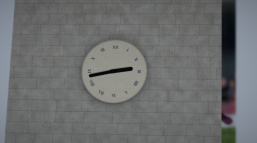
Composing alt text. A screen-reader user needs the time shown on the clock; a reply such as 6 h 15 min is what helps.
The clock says 2 h 43 min
